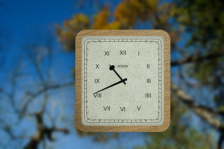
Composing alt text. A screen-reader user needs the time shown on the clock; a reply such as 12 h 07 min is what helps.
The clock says 10 h 41 min
